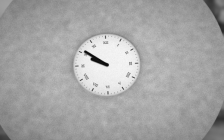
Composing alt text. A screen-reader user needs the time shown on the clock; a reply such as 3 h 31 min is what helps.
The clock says 9 h 51 min
